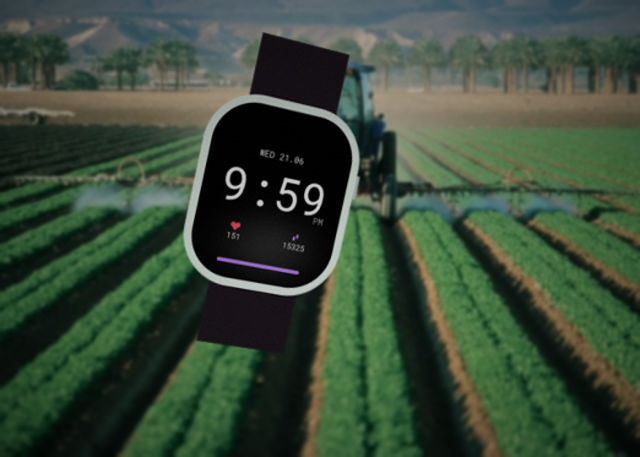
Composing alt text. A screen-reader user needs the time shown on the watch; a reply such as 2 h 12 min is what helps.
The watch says 9 h 59 min
